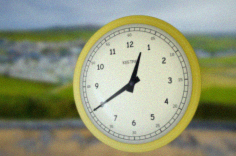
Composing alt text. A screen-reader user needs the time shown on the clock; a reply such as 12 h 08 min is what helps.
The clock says 12 h 40 min
